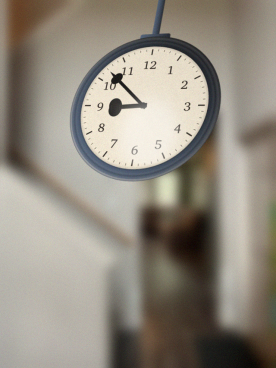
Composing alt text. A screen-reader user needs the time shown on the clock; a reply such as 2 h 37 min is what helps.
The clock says 8 h 52 min
